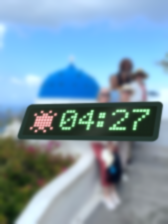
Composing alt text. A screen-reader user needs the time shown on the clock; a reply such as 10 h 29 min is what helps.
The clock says 4 h 27 min
